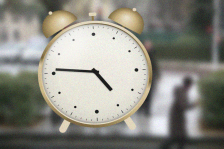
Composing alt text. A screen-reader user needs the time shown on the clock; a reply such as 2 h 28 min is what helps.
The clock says 4 h 46 min
